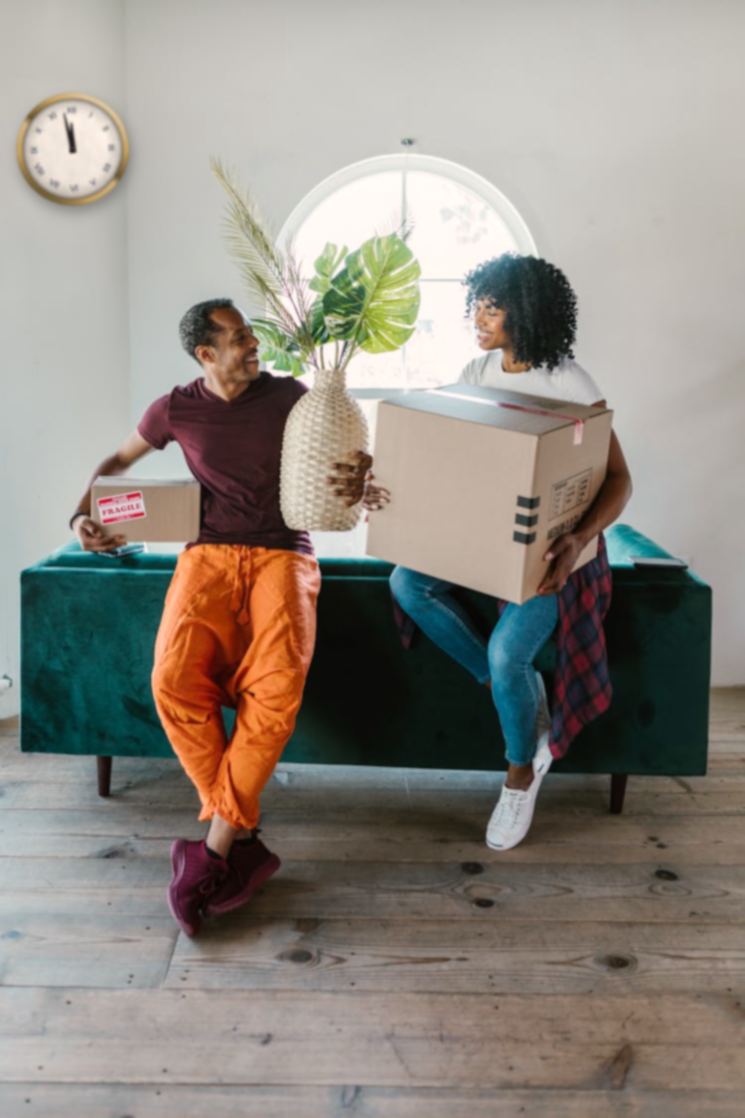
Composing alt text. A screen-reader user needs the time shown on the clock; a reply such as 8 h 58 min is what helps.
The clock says 11 h 58 min
